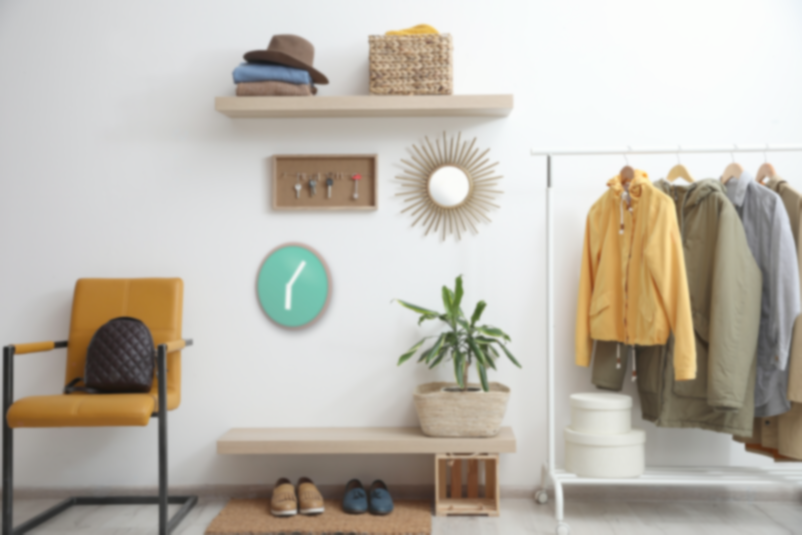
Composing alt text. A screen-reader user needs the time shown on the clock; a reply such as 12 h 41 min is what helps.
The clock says 6 h 06 min
